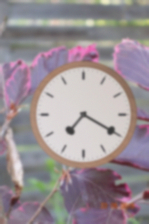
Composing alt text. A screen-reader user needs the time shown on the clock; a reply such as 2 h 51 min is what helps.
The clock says 7 h 20 min
